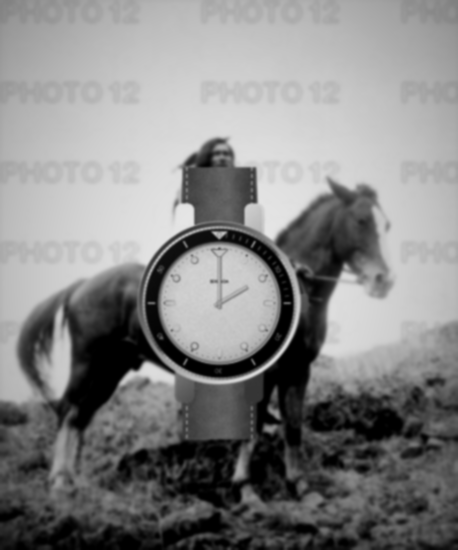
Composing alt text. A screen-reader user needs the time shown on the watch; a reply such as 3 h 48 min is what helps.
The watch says 2 h 00 min
